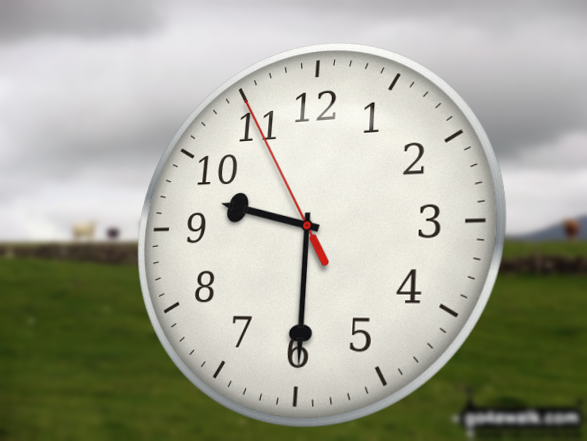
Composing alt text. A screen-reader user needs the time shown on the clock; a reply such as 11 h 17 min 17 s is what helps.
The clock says 9 h 29 min 55 s
